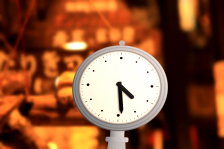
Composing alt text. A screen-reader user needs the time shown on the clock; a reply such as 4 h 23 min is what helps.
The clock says 4 h 29 min
